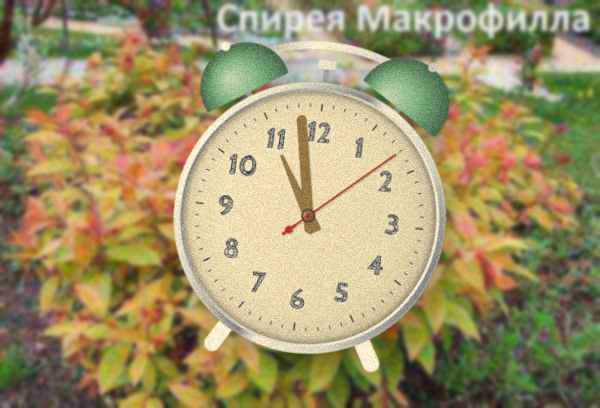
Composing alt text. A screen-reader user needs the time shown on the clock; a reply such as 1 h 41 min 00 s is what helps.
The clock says 10 h 58 min 08 s
